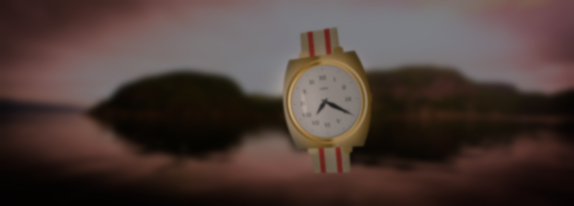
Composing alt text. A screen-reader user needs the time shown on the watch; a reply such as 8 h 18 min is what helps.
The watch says 7 h 20 min
